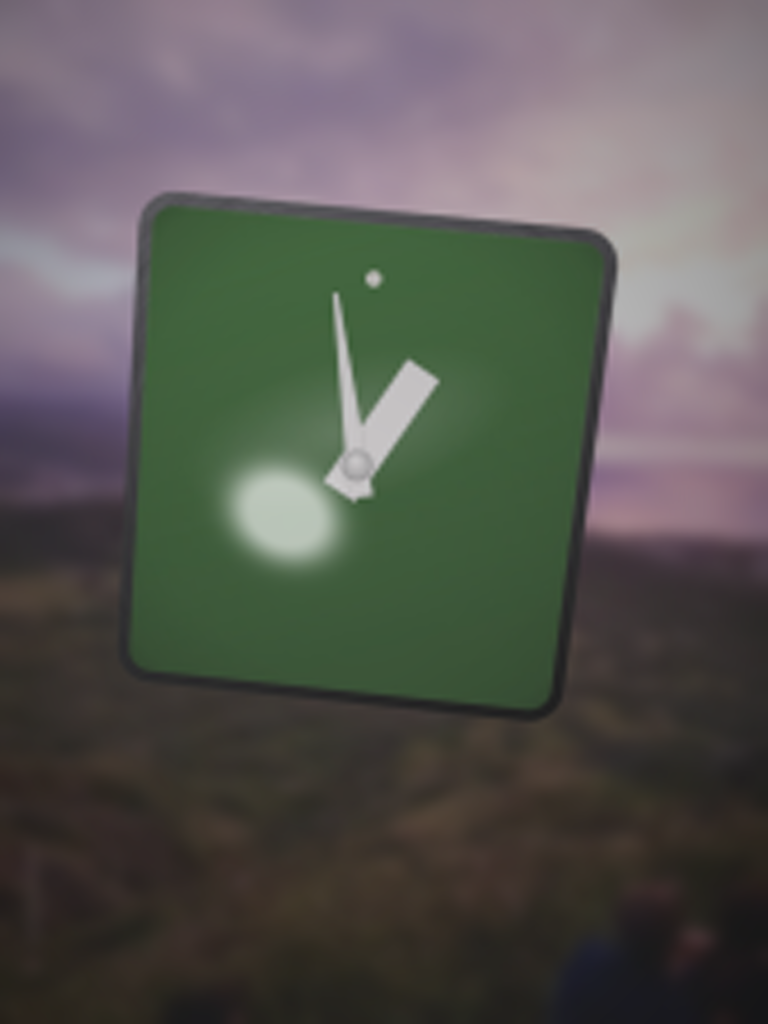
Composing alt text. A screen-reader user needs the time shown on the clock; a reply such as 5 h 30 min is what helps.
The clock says 12 h 58 min
